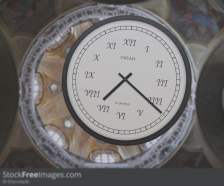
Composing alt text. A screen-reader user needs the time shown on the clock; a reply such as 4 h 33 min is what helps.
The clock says 7 h 21 min
